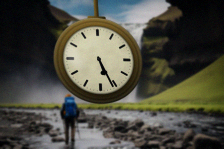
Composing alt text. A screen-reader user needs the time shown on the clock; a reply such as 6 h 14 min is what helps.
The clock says 5 h 26 min
